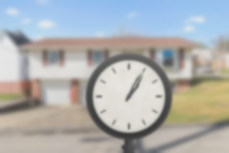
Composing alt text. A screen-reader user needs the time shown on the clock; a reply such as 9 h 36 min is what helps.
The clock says 1 h 05 min
